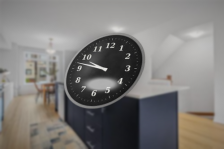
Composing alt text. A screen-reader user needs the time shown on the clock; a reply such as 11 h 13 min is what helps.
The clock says 9 h 47 min
